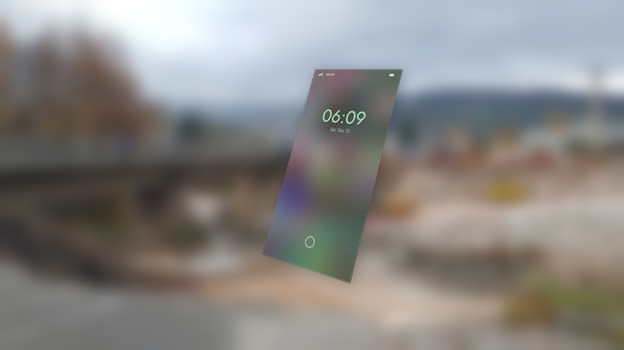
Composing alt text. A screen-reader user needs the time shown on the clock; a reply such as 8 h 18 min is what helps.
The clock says 6 h 09 min
